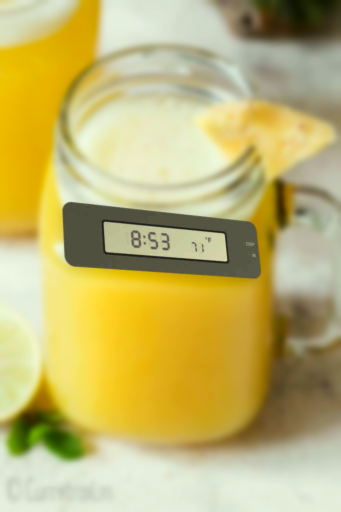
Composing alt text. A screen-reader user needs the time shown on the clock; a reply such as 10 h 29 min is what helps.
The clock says 8 h 53 min
